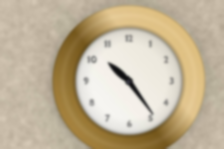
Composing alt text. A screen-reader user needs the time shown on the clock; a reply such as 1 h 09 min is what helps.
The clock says 10 h 24 min
